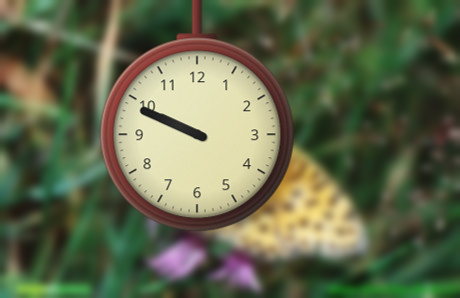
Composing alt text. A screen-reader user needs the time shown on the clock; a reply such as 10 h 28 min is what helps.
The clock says 9 h 49 min
